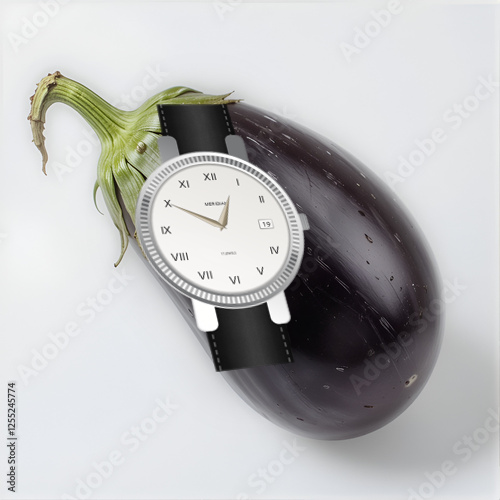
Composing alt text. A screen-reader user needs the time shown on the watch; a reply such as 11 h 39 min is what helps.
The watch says 12 h 50 min
